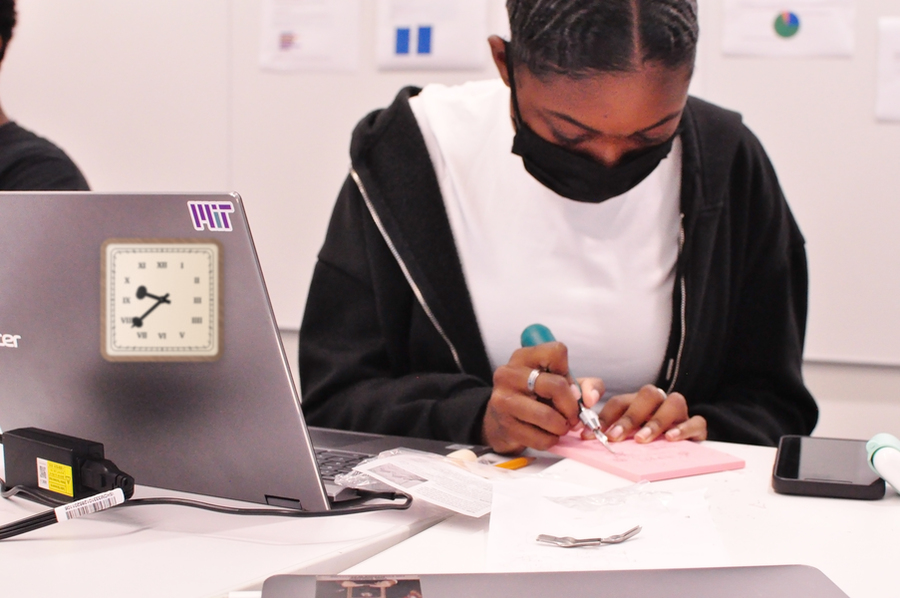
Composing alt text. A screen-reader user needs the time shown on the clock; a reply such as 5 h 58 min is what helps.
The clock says 9 h 38 min
